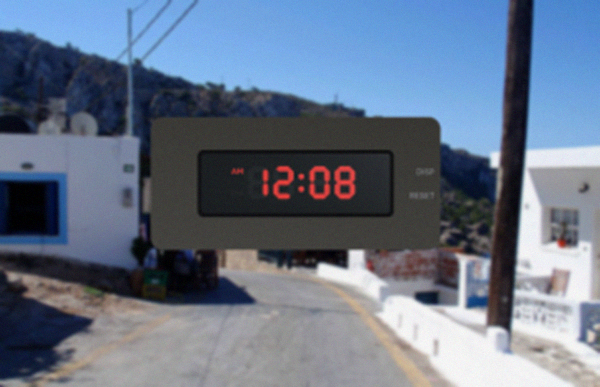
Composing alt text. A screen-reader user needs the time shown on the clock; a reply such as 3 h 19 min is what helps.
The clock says 12 h 08 min
